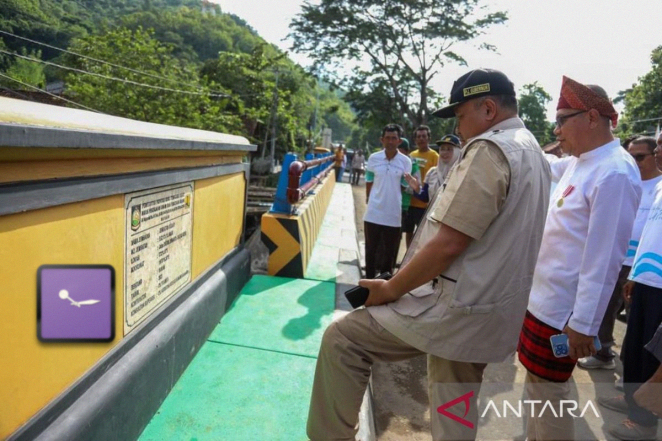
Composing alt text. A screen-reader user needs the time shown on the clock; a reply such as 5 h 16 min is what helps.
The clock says 10 h 14 min
